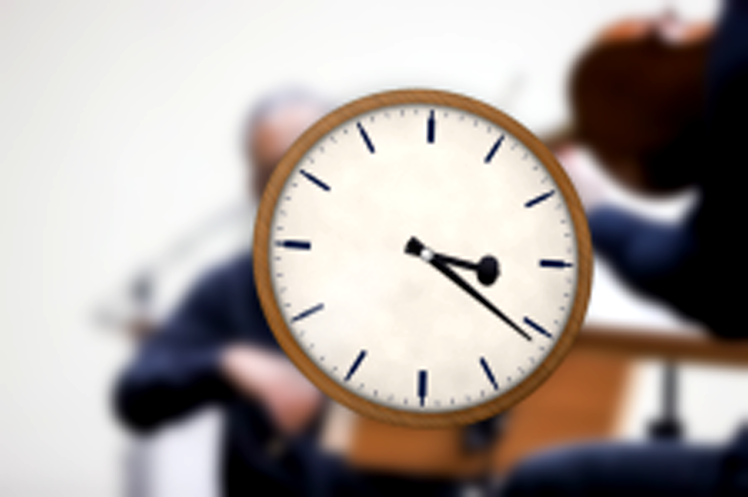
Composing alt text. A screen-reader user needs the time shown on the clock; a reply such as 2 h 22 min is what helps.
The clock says 3 h 21 min
